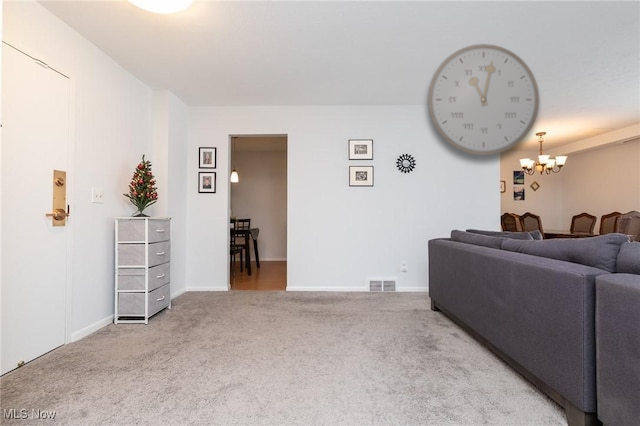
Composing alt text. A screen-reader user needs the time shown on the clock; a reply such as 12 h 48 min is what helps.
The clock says 11 h 02 min
